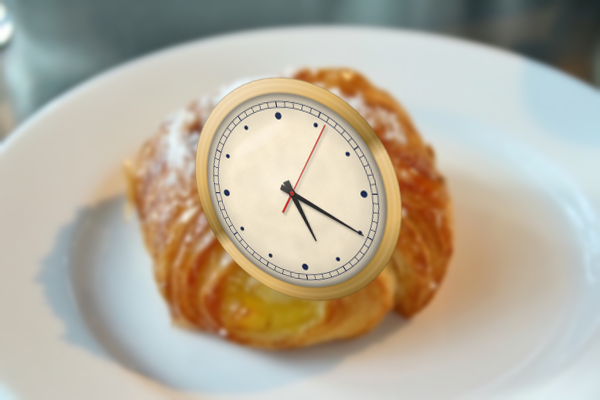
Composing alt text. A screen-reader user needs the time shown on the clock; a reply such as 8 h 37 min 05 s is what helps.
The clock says 5 h 20 min 06 s
